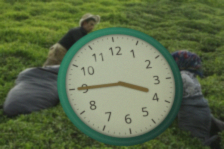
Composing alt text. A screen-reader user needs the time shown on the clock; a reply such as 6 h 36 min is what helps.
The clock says 3 h 45 min
